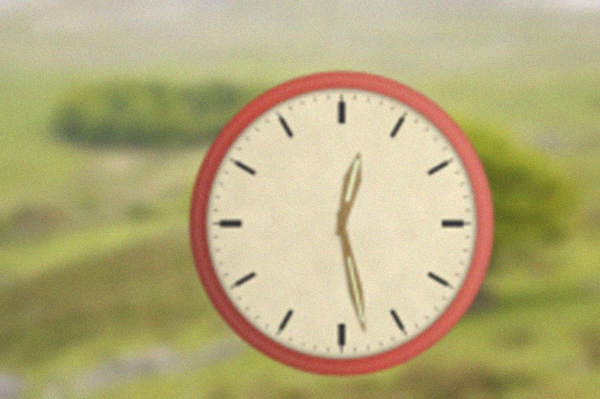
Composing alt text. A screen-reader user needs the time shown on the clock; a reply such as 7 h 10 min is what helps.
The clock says 12 h 28 min
